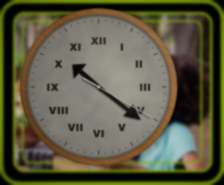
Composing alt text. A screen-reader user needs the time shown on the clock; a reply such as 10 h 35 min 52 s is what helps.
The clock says 10 h 21 min 20 s
